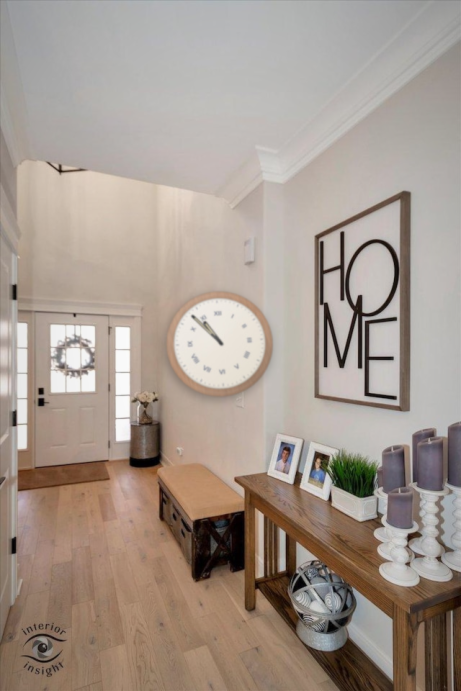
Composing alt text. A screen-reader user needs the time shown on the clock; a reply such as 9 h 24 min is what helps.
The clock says 10 h 53 min
